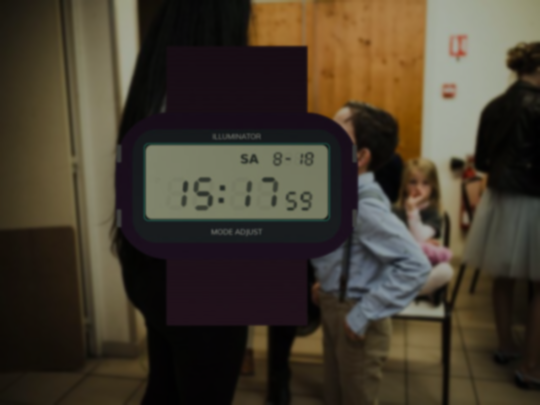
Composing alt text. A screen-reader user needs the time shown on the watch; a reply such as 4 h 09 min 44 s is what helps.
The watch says 15 h 17 min 59 s
